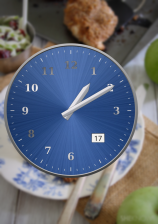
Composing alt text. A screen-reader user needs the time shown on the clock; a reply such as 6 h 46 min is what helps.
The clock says 1 h 10 min
